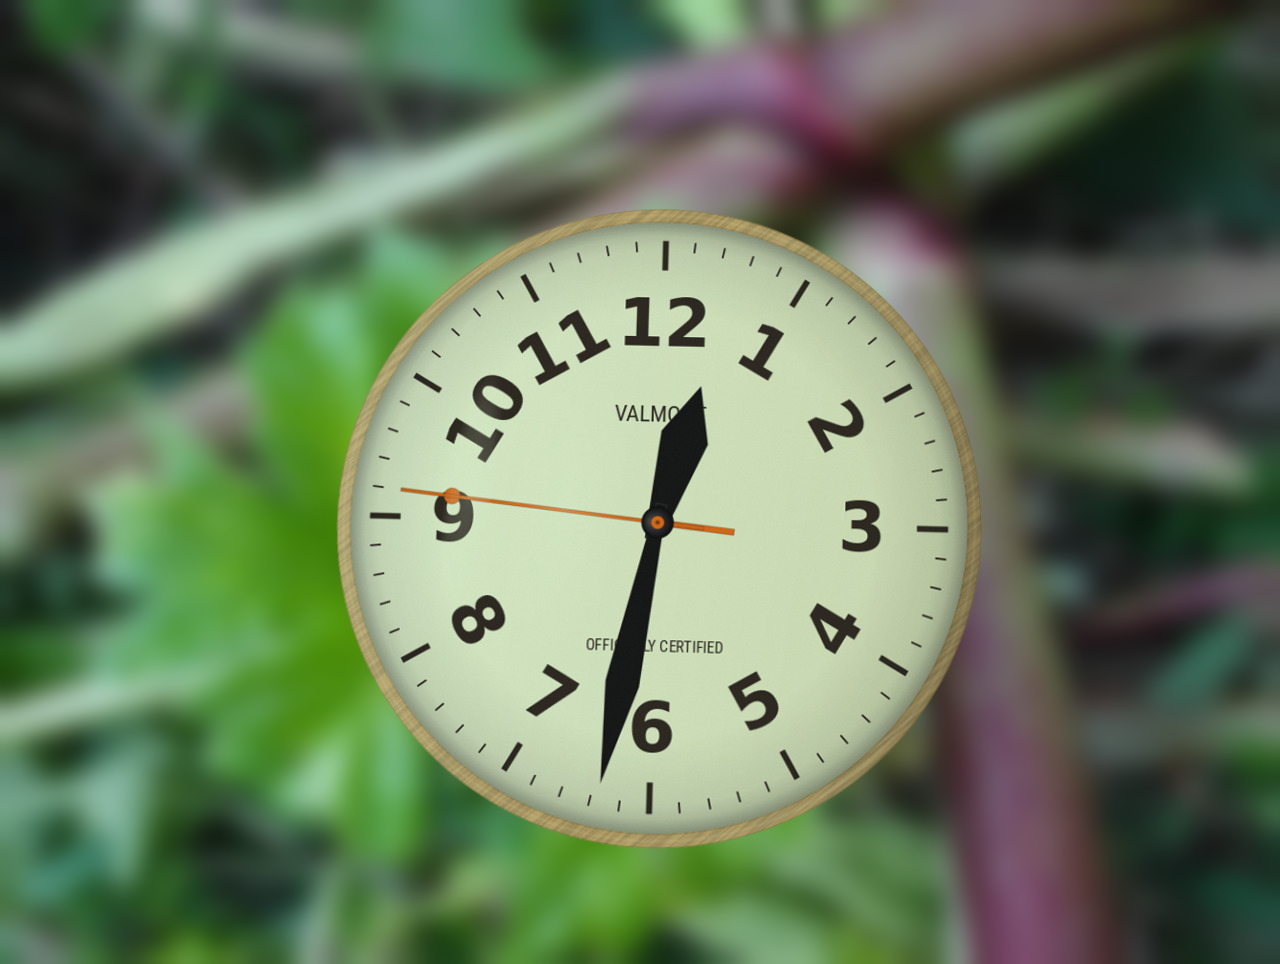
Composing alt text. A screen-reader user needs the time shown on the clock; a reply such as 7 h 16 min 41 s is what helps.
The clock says 12 h 31 min 46 s
